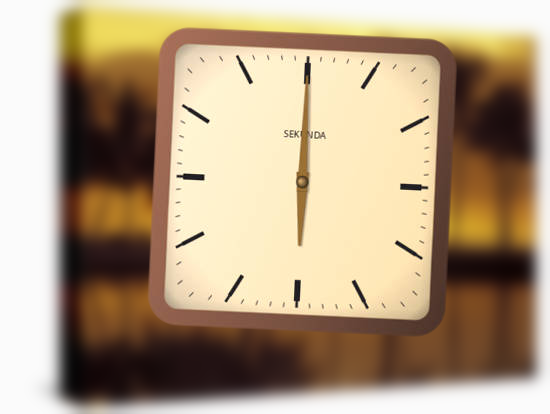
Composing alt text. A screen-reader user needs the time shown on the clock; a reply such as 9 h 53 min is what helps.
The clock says 6 h 00 min
